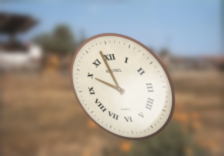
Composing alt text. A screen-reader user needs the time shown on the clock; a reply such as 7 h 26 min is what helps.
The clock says 9 h 58 min
